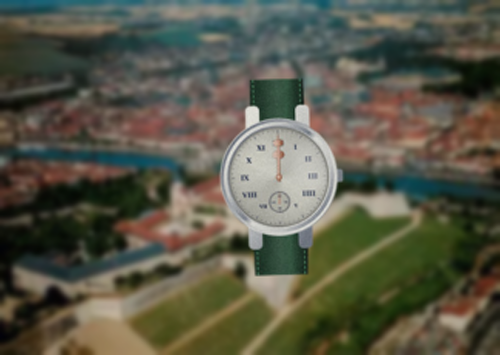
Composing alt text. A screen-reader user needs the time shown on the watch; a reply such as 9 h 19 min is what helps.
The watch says 12 h 00 min
